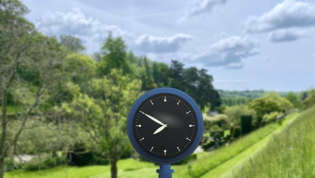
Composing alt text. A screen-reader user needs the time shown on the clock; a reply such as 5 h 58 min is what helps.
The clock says 7 h 50 min
